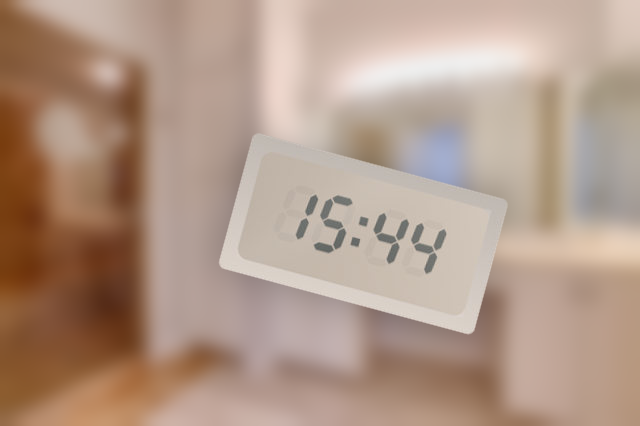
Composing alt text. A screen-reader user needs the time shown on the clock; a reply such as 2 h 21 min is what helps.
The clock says 15 h 44 min
